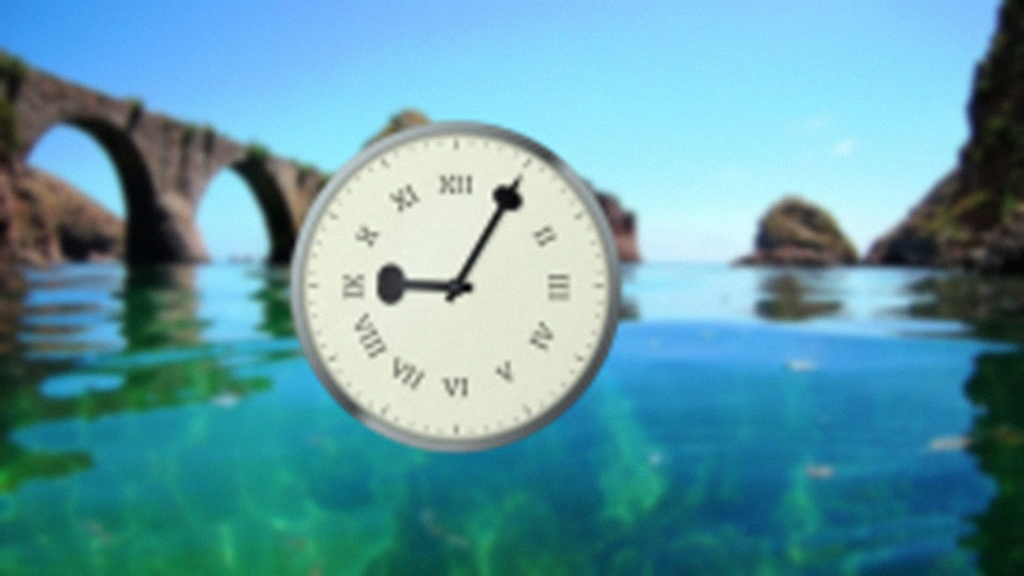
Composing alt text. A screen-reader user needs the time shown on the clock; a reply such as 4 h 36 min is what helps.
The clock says 9 h 05 min
